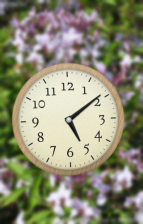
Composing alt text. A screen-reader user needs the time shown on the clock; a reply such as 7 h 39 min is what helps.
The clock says 5 h 09 min
